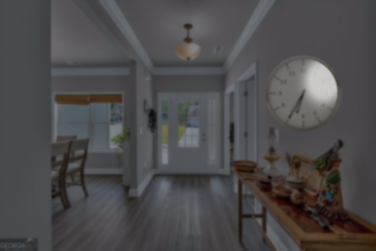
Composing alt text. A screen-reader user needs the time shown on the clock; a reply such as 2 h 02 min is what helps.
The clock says 6 h 35 min
